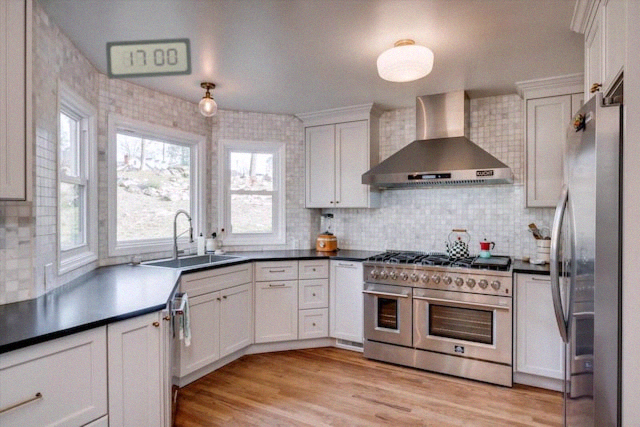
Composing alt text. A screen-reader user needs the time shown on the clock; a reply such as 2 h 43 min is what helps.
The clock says 17 h 00 min
